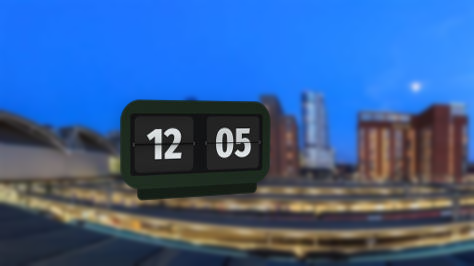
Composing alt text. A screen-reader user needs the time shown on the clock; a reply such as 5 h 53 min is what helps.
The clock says 12 h 05 min
